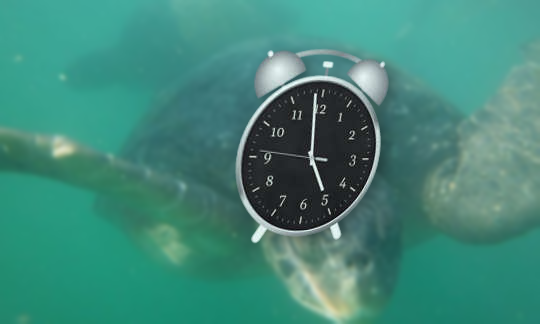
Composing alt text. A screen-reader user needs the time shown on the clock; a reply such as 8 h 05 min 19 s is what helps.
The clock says 4 h 58 min 46 s
